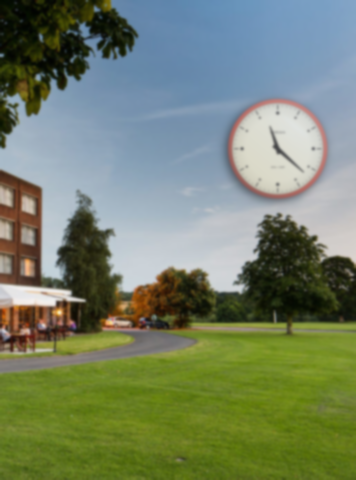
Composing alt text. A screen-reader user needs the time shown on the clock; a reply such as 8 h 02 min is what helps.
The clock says 11 h 22 min
